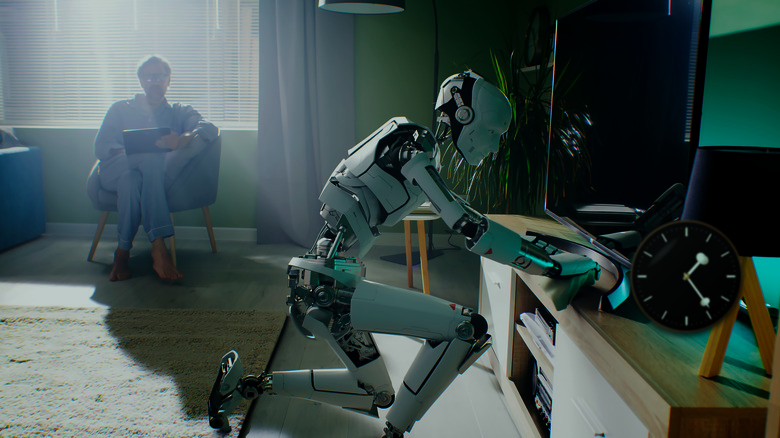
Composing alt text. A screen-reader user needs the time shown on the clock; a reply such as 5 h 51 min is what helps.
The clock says 1 h 24 min
